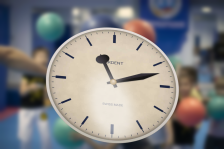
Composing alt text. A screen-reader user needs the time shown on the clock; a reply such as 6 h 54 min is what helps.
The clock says 11 h 12 min
